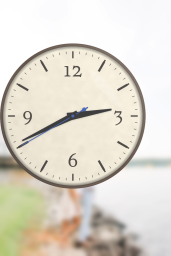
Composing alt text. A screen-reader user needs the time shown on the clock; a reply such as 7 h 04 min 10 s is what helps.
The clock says 2 h 40 min 40 s
